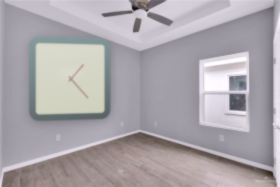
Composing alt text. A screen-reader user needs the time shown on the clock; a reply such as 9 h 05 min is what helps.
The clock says 1 h 23 min
